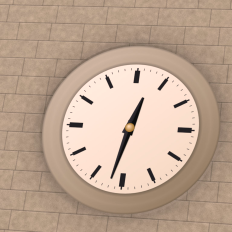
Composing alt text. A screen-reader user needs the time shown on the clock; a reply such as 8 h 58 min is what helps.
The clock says 12 h 32 min
